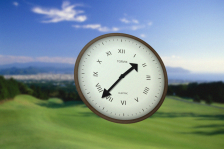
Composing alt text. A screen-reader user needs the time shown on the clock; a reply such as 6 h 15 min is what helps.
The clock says 1 h 37 min
